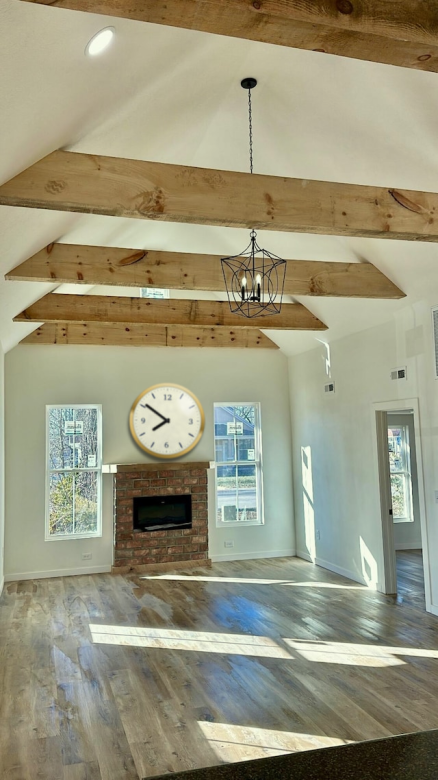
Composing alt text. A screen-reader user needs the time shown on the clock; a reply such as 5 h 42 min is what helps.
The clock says 7 h 51 min
